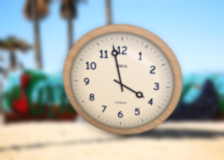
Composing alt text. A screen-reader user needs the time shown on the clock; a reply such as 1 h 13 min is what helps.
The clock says 3 h 58 min
